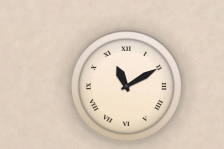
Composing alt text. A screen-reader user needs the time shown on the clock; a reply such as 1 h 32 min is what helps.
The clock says 11 h 10 min
